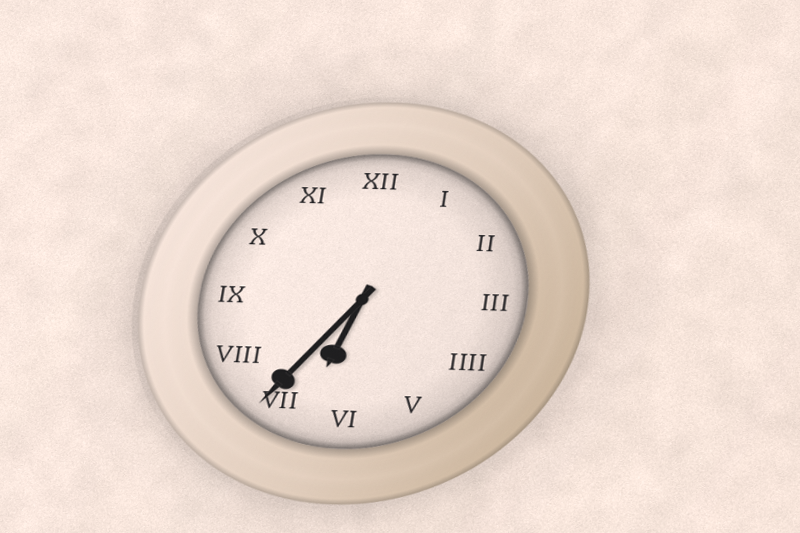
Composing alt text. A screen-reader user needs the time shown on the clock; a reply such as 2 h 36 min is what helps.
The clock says 6 h 36 min
